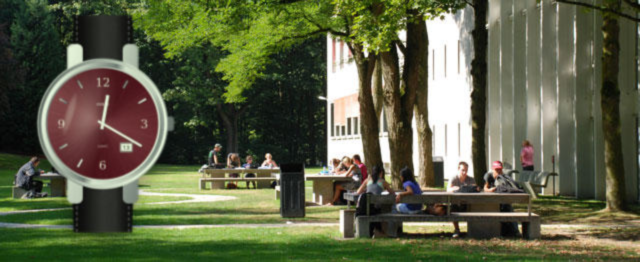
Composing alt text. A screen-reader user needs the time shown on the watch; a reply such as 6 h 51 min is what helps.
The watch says 12 h 20 min
